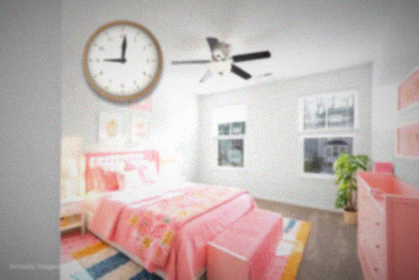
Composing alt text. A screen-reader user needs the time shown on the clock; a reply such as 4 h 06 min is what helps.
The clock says 9 h 01 min
